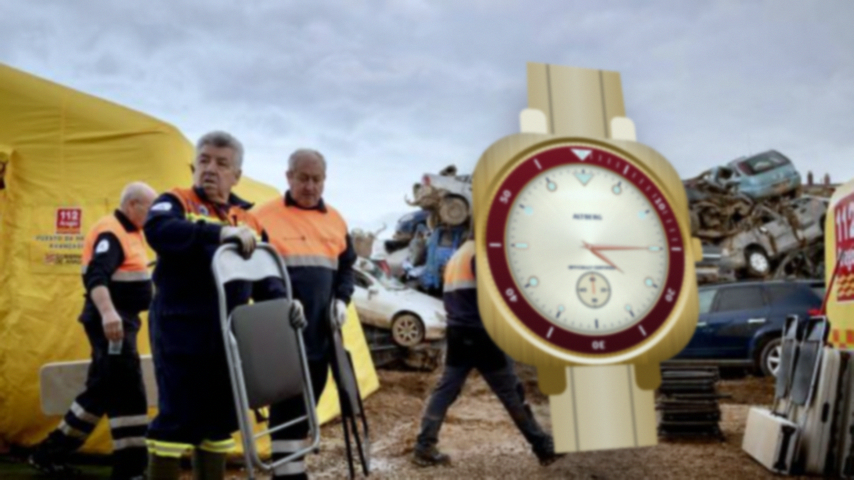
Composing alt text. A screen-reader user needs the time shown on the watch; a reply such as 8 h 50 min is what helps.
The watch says 4 h 15 min
